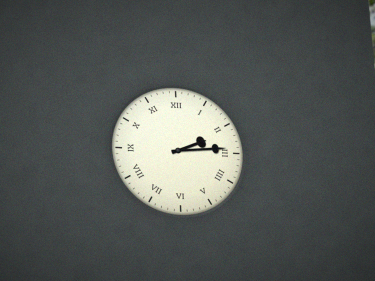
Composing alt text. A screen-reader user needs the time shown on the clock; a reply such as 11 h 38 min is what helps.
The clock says 2 h 14 min
